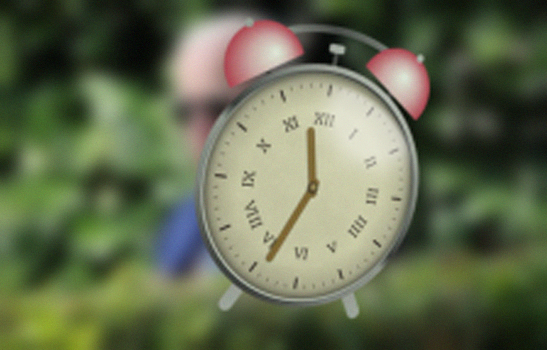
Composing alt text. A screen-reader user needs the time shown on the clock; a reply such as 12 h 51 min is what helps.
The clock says 11 h 34 min
